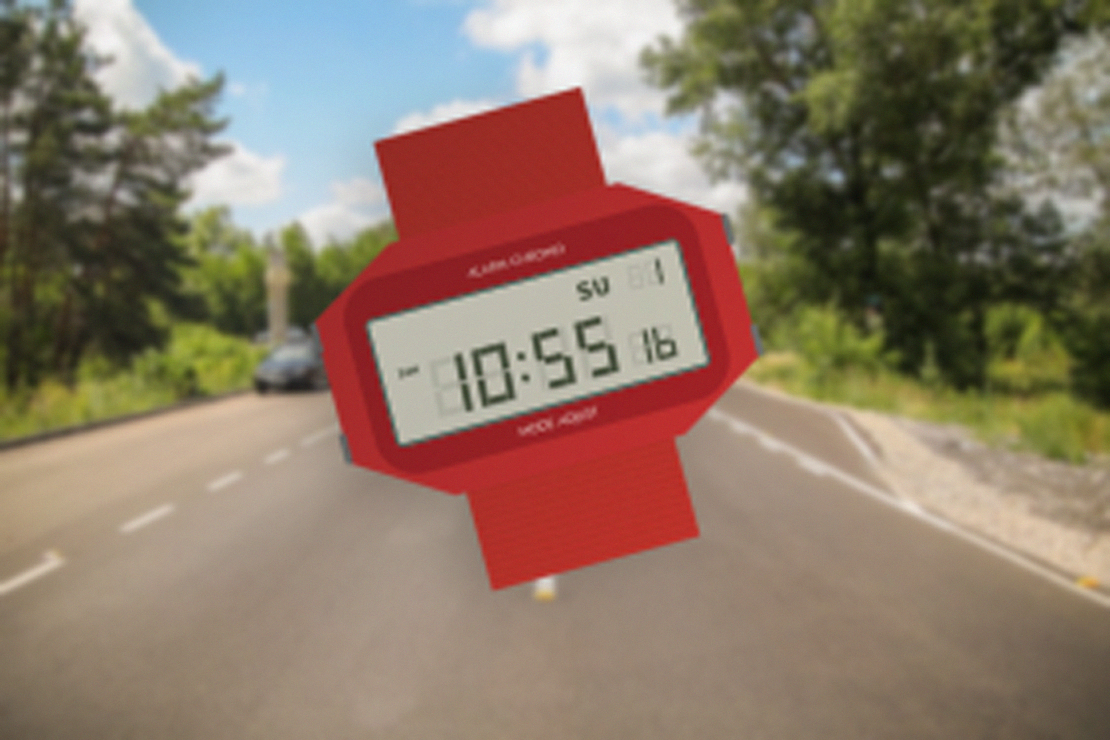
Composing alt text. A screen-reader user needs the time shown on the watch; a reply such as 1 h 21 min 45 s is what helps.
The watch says 10 h 55 min 16 s
